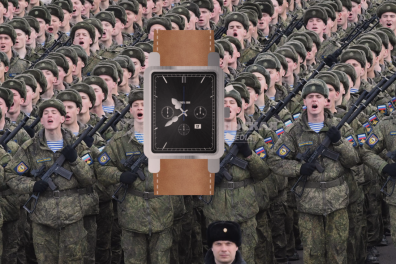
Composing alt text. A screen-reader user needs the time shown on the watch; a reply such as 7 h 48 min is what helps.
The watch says 10 h 39 min
